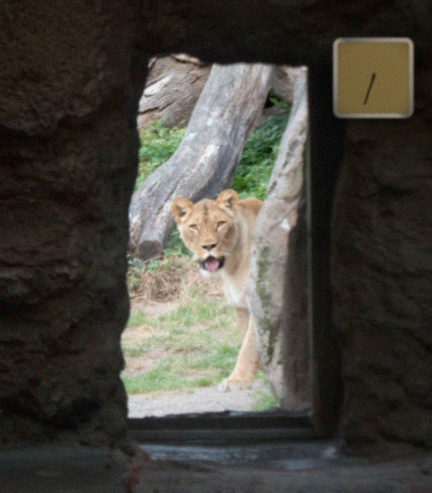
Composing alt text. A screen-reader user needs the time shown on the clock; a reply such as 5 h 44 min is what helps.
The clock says 6 h 33 min
